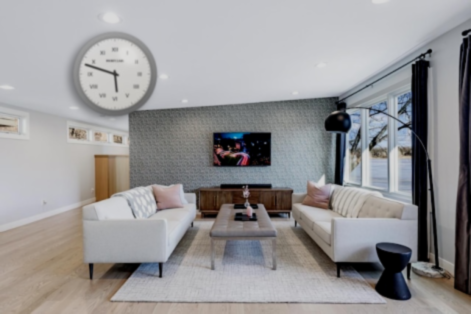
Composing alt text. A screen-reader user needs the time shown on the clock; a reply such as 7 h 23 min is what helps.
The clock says 5 h 48 min
